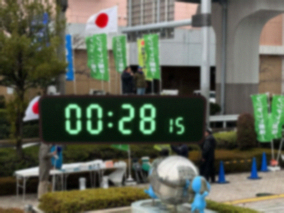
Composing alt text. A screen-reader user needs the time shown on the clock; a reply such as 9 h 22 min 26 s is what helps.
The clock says 0 h 28 min 15 s
